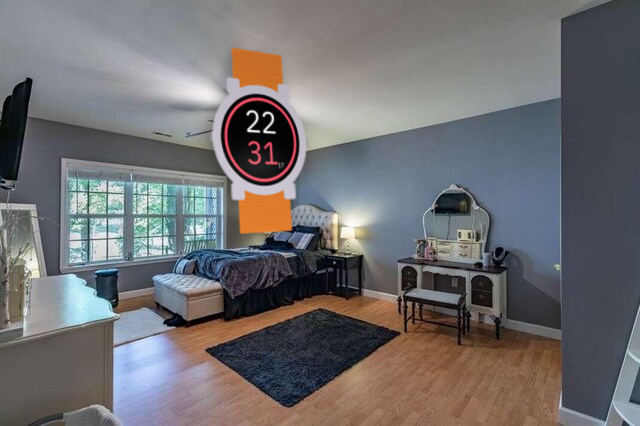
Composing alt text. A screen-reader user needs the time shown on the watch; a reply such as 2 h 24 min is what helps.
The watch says 22 h 31 min
